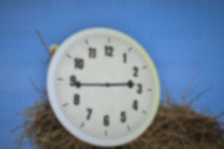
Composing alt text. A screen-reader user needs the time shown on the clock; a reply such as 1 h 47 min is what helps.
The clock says 2 h 44 min
